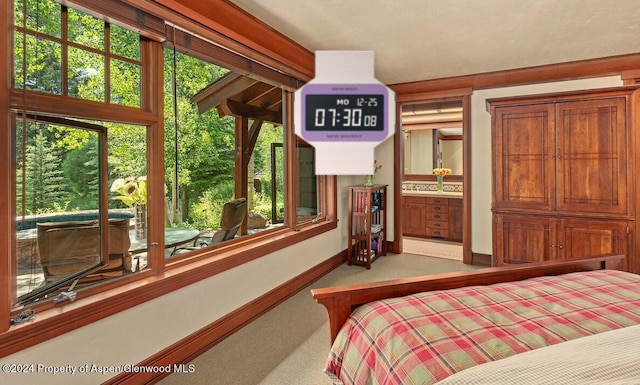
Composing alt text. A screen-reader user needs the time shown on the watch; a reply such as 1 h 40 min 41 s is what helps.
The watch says 7 h 30 min 08 s
